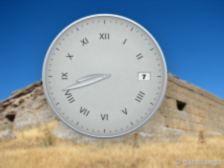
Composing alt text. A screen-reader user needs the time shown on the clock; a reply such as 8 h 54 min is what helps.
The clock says 8 h 42 min
